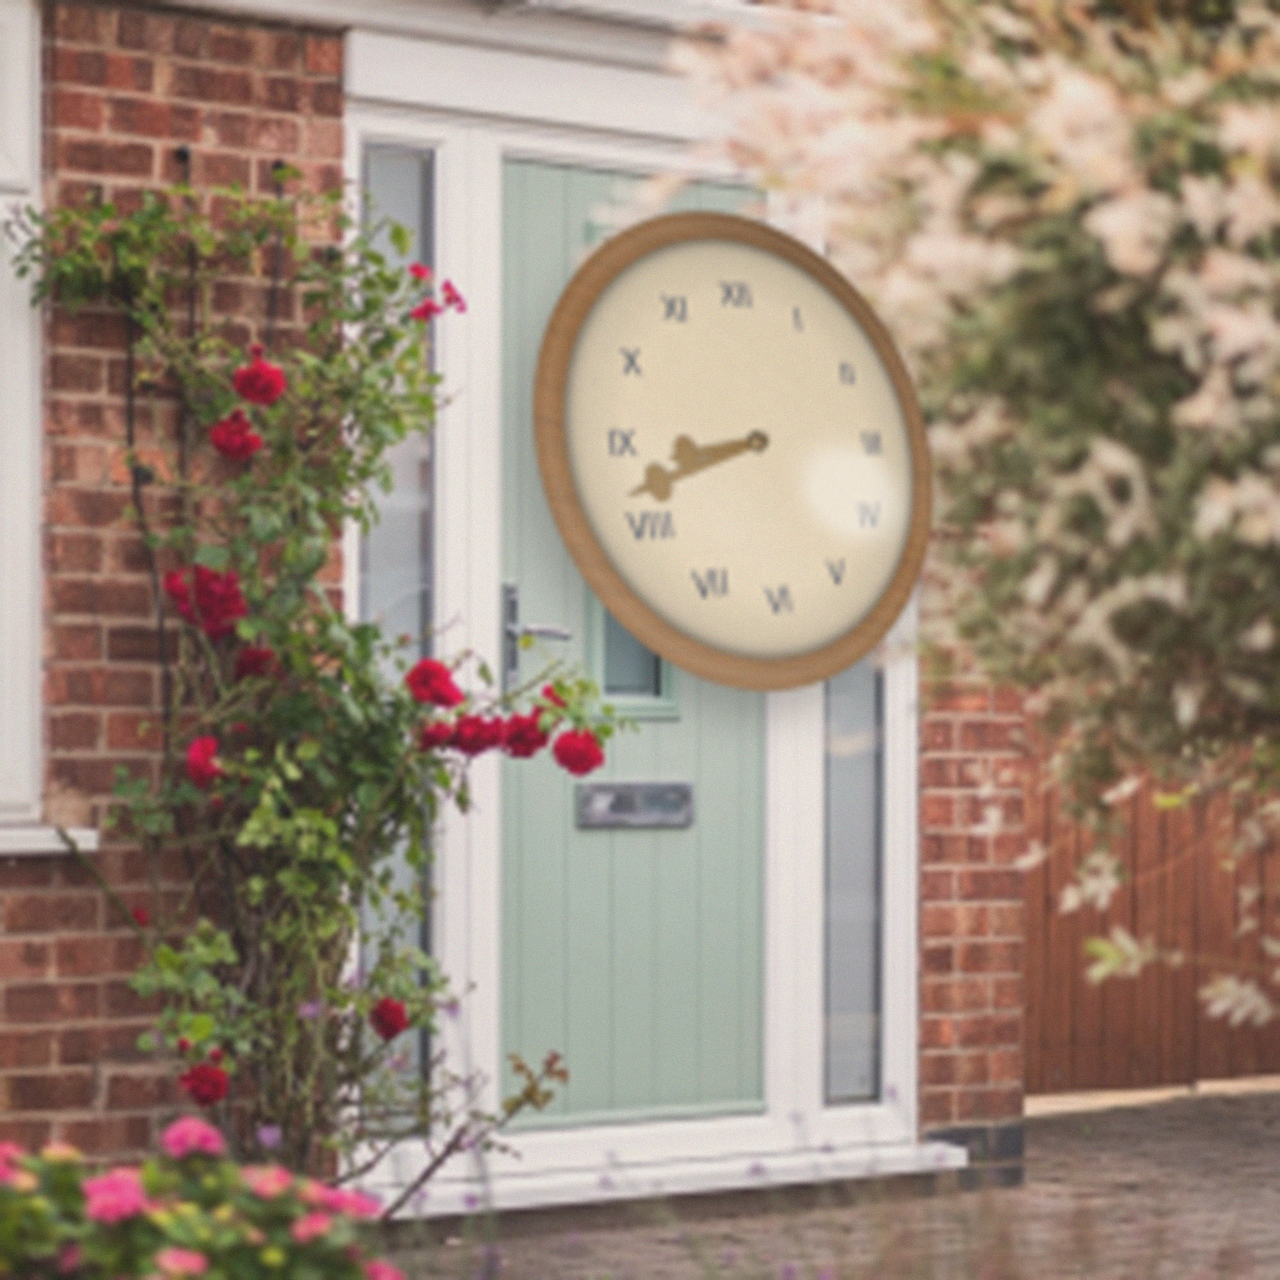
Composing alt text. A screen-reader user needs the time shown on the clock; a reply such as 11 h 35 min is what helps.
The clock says 8 h 42 min
